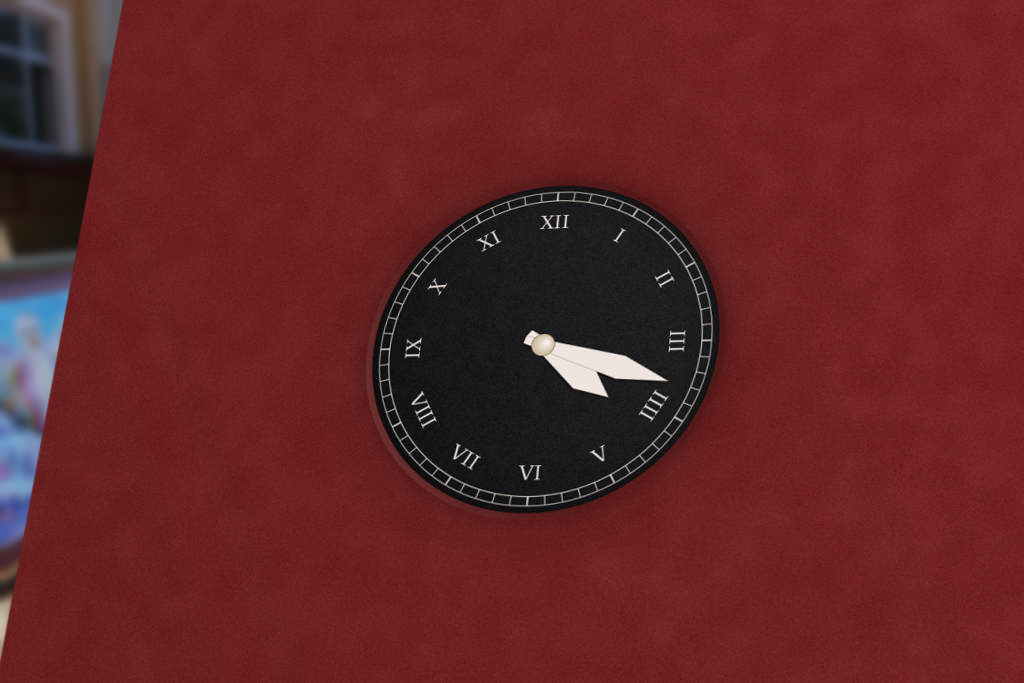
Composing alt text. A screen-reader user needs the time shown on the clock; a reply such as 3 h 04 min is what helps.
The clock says 4 h 18 min
